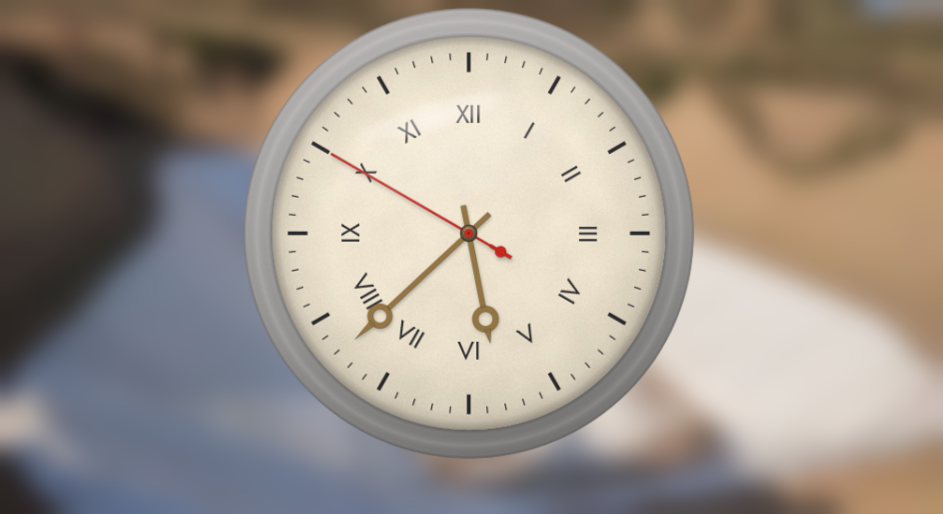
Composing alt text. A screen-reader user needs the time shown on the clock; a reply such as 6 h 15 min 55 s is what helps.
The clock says 5 h 37 min 50 s
